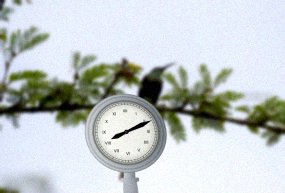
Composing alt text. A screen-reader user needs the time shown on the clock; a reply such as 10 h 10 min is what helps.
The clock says 8 h 11 min
